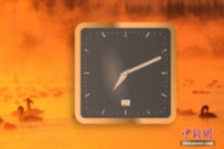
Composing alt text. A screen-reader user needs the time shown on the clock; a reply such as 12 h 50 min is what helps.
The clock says 7 h 11 min
